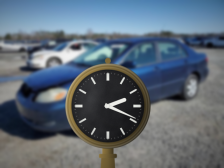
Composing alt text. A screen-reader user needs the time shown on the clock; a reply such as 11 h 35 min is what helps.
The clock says 2 h 19 min
